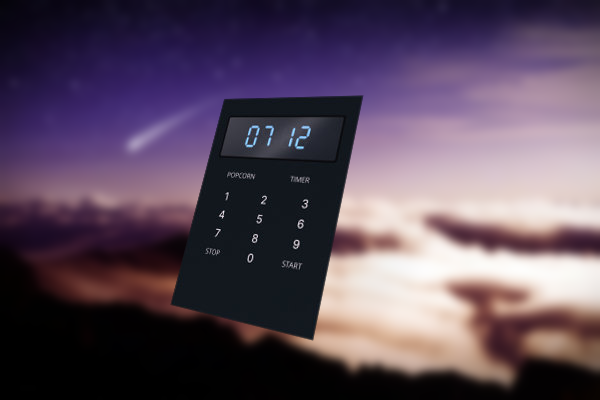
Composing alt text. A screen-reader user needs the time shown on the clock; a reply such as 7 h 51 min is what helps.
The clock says 7 h 12 min
